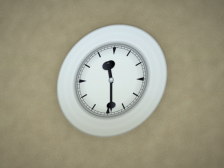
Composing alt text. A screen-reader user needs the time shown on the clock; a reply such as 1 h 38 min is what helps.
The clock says 11 h 29 min
